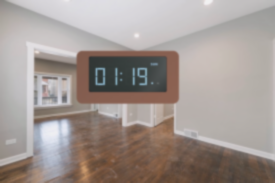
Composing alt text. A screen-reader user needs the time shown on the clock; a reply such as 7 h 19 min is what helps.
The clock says 1 h 19 min
